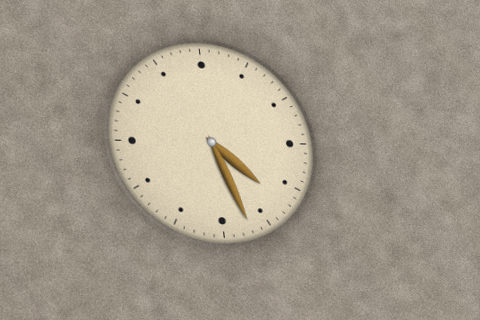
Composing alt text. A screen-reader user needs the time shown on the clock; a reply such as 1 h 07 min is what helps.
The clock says 4 h 27 min
